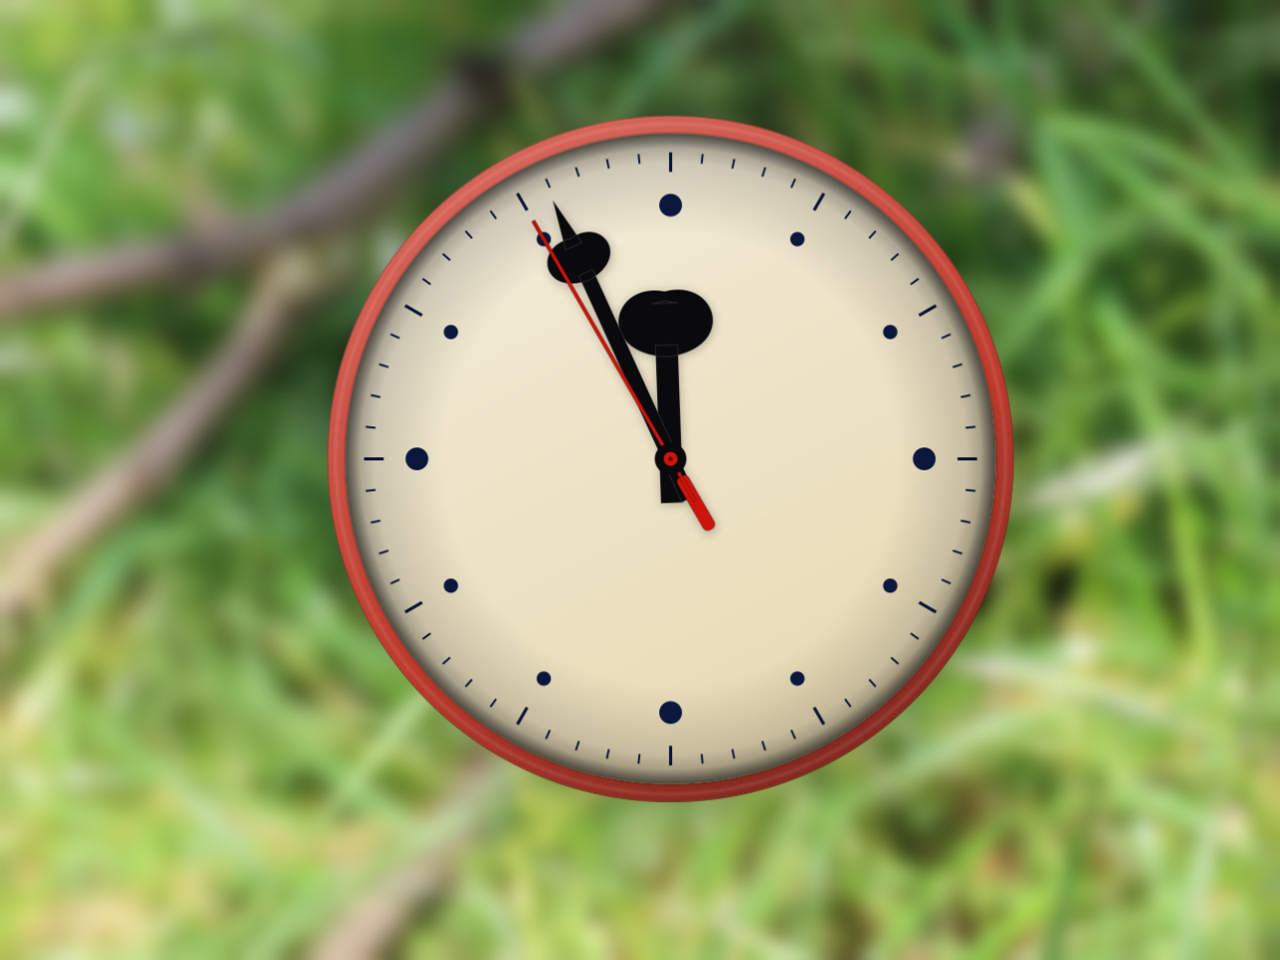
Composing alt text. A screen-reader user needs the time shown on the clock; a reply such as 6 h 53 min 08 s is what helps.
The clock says 11 h 55 min 55 s
